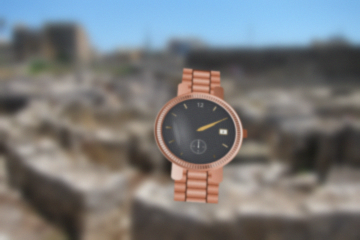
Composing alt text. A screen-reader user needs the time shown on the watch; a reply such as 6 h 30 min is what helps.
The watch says 2 h 10 min
